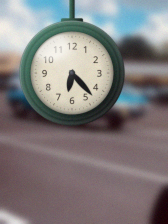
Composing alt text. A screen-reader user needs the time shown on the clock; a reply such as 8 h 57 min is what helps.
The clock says 6 h 23 min
